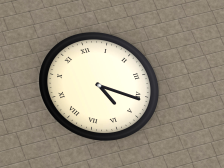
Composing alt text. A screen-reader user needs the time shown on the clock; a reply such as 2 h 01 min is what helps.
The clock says 5 h 21 min
